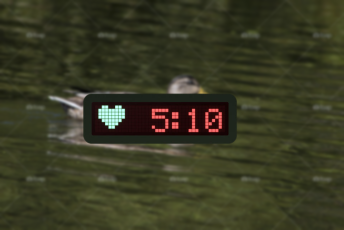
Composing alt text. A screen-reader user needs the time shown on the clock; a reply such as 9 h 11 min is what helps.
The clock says 5 h 10 min
